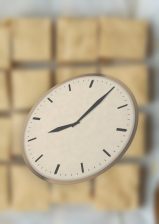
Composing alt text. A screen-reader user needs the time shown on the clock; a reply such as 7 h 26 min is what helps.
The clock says 8 h 05 min
